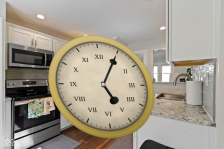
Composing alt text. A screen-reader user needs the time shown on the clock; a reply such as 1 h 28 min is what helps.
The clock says 5 h 05 min
